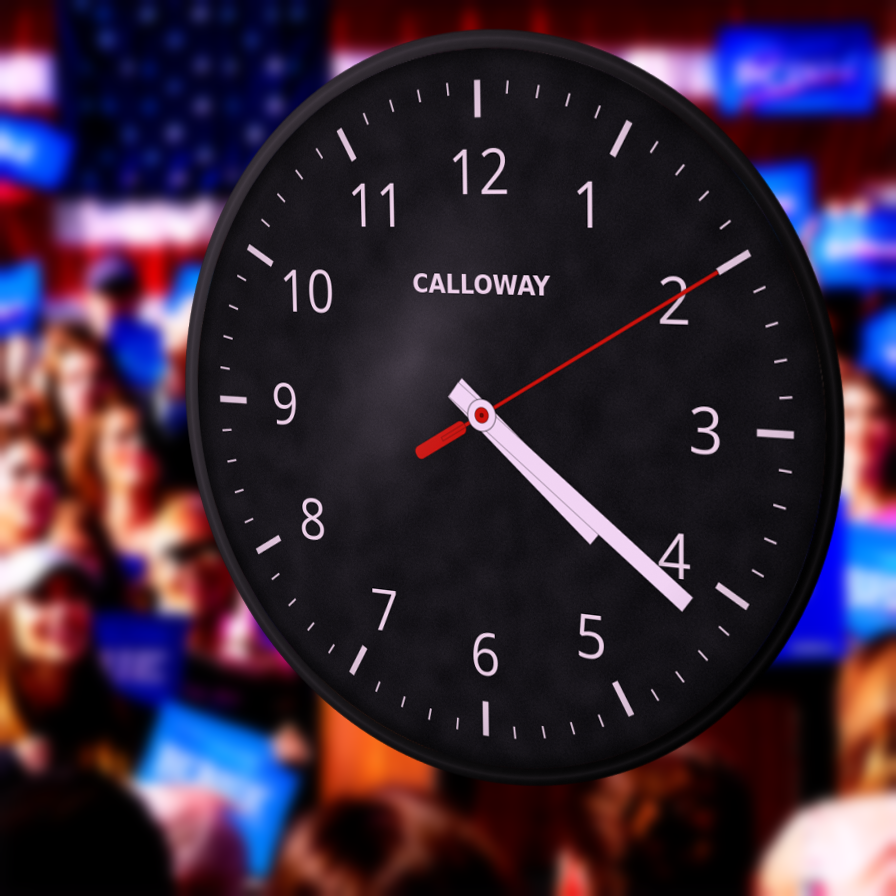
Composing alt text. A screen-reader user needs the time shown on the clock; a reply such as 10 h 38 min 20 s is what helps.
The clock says 4 h 21 min 10 s
